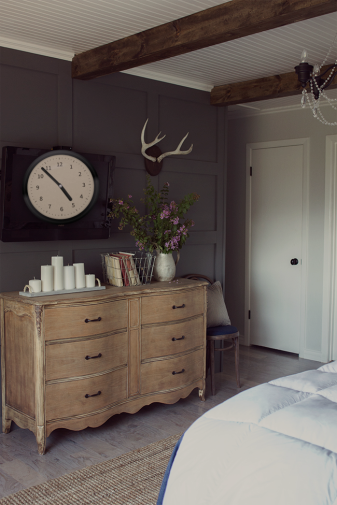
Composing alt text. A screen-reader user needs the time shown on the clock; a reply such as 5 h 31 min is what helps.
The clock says 4 h 53 min
